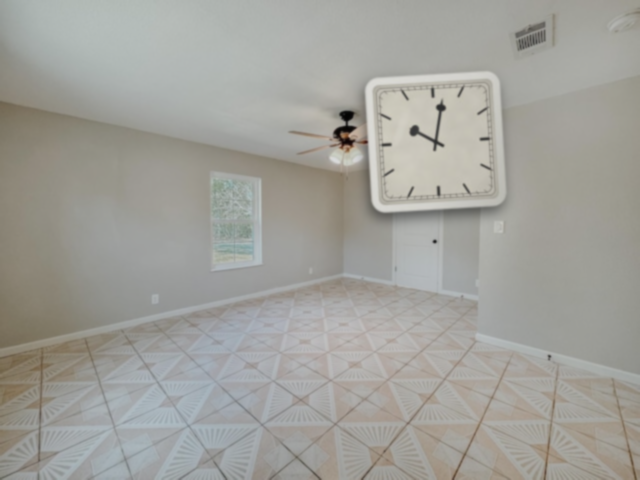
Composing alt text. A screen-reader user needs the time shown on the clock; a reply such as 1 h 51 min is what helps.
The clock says 10 h 02 min
